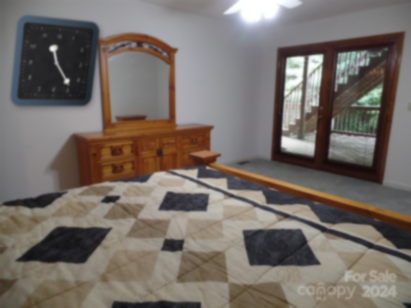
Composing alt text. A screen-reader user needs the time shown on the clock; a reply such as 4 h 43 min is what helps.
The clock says 11 h 24 min
